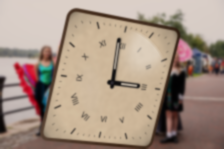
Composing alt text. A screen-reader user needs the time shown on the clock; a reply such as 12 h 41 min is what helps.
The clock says 2 h 59 min
